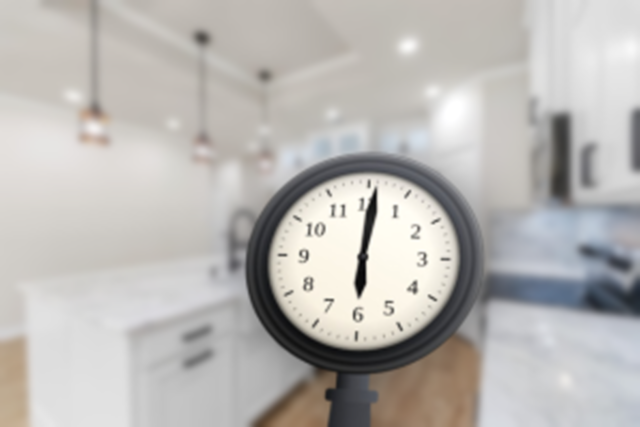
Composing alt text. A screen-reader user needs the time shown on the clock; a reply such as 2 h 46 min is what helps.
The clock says 6 h 01 min
